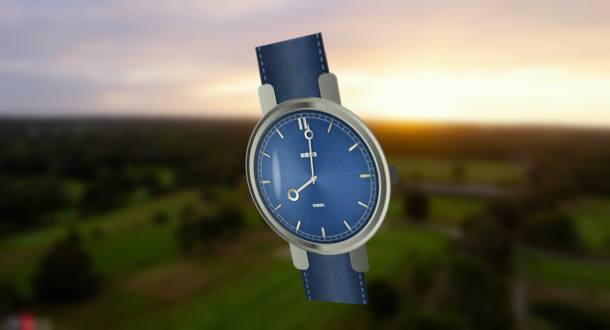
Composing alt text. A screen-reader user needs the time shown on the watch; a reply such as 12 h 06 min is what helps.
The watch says 8 h 01 min
